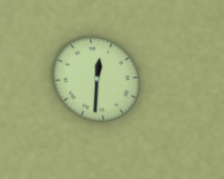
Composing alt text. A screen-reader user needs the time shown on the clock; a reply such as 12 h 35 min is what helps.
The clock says 12 h 32 min
